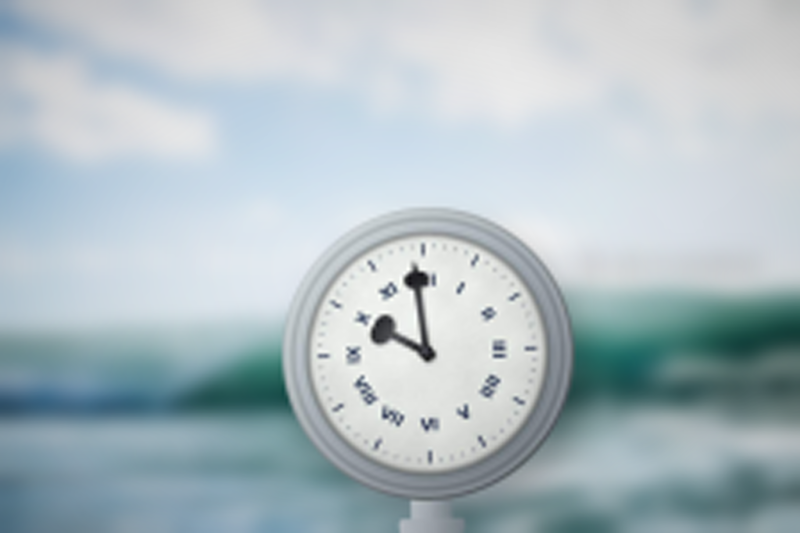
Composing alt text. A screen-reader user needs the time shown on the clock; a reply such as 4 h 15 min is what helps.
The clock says 9 h 59 min
